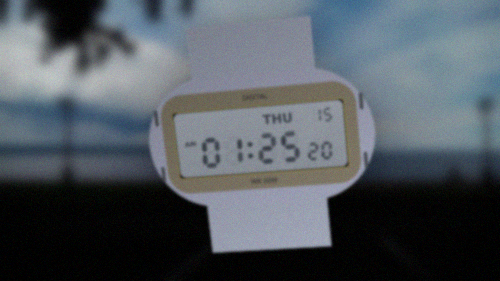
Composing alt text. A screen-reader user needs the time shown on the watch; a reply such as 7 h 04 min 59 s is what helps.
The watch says 1 h 25 min 20 s
